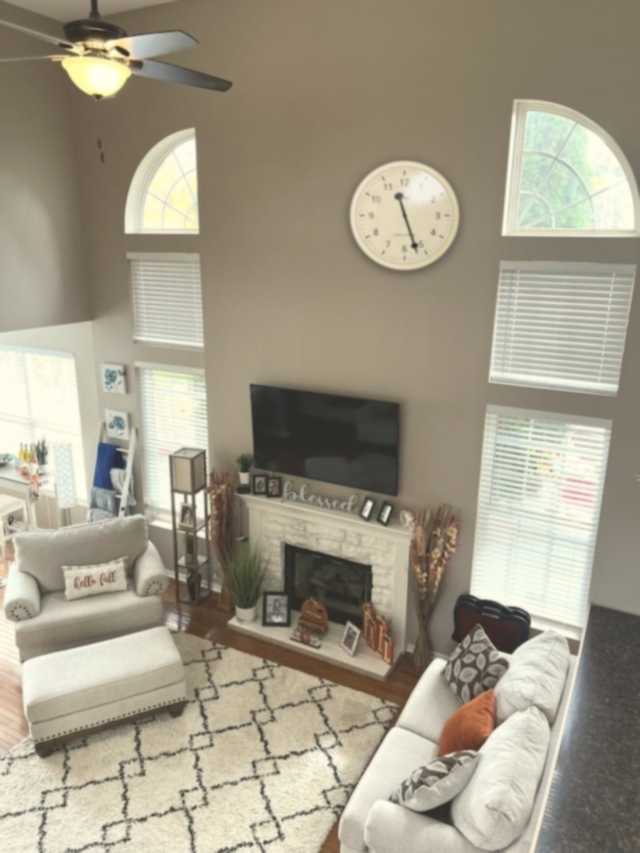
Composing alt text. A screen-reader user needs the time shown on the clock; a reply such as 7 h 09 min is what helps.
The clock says 11 h 27 min
